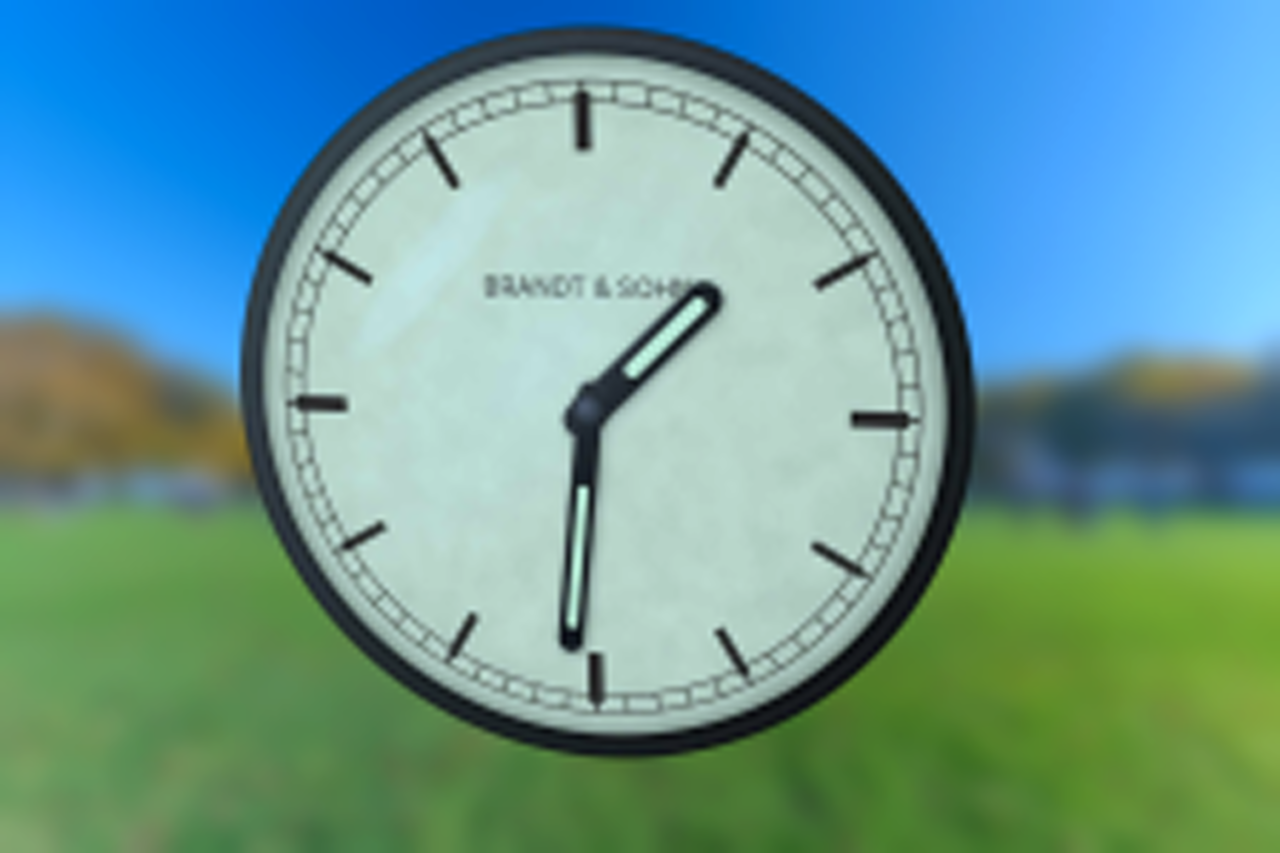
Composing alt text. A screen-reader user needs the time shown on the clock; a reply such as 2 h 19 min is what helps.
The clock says 1 h 31 min
